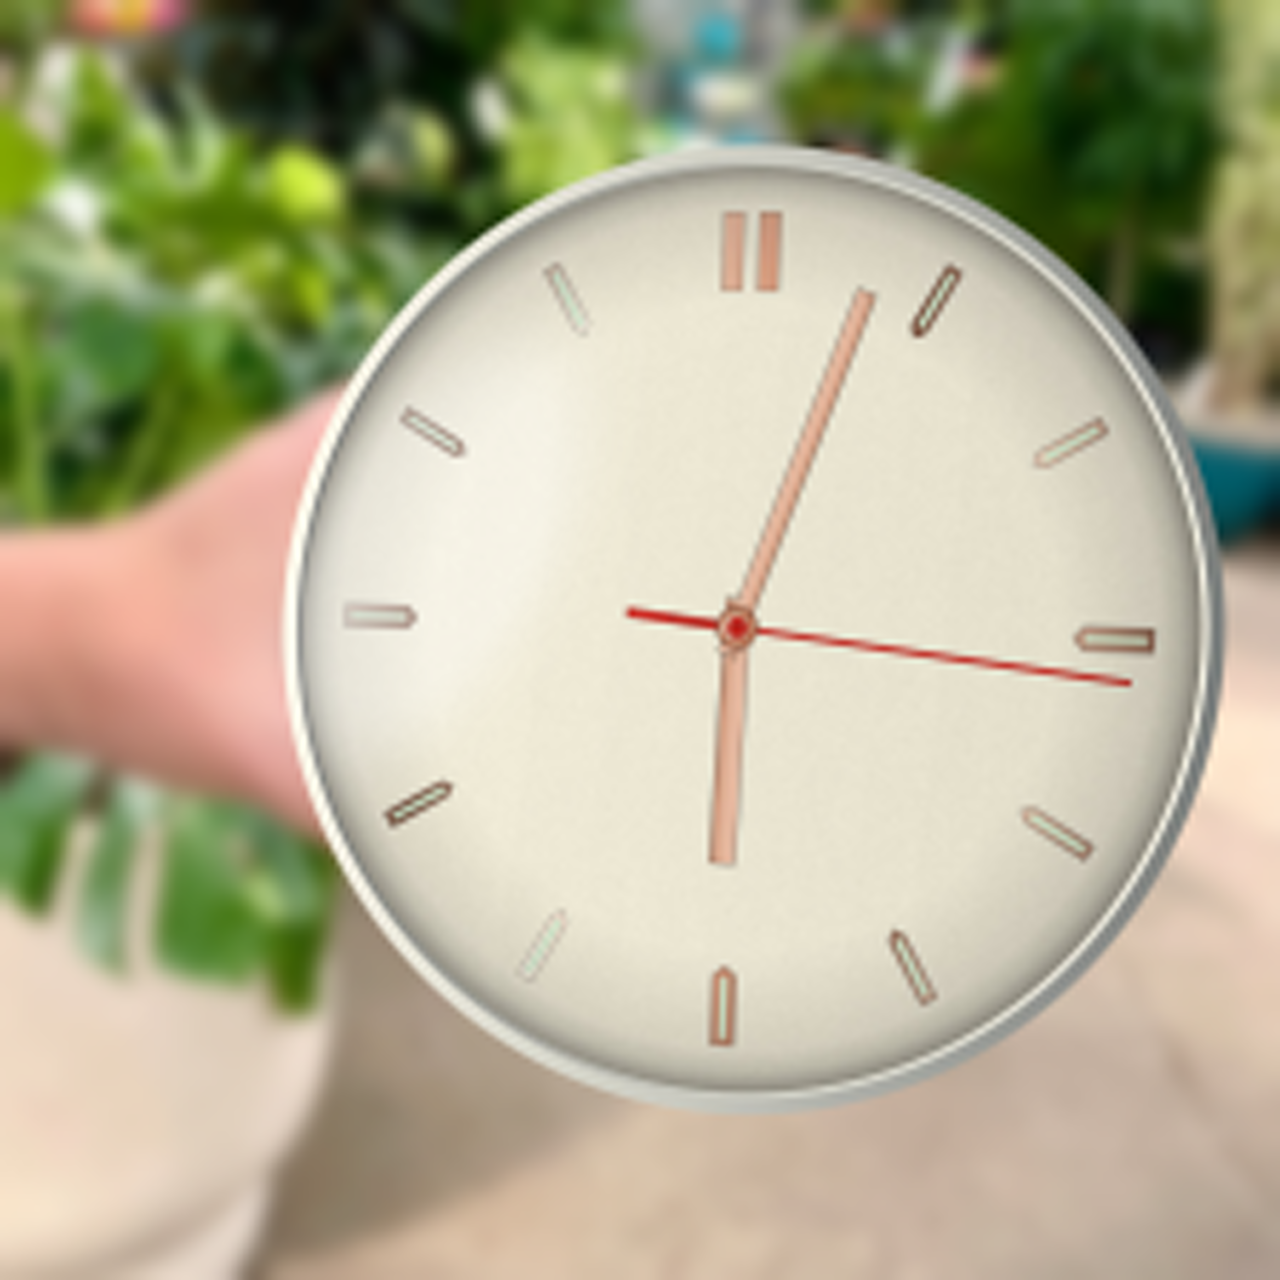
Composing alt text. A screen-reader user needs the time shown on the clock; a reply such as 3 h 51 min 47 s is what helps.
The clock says 6 h 03 min 16 s
